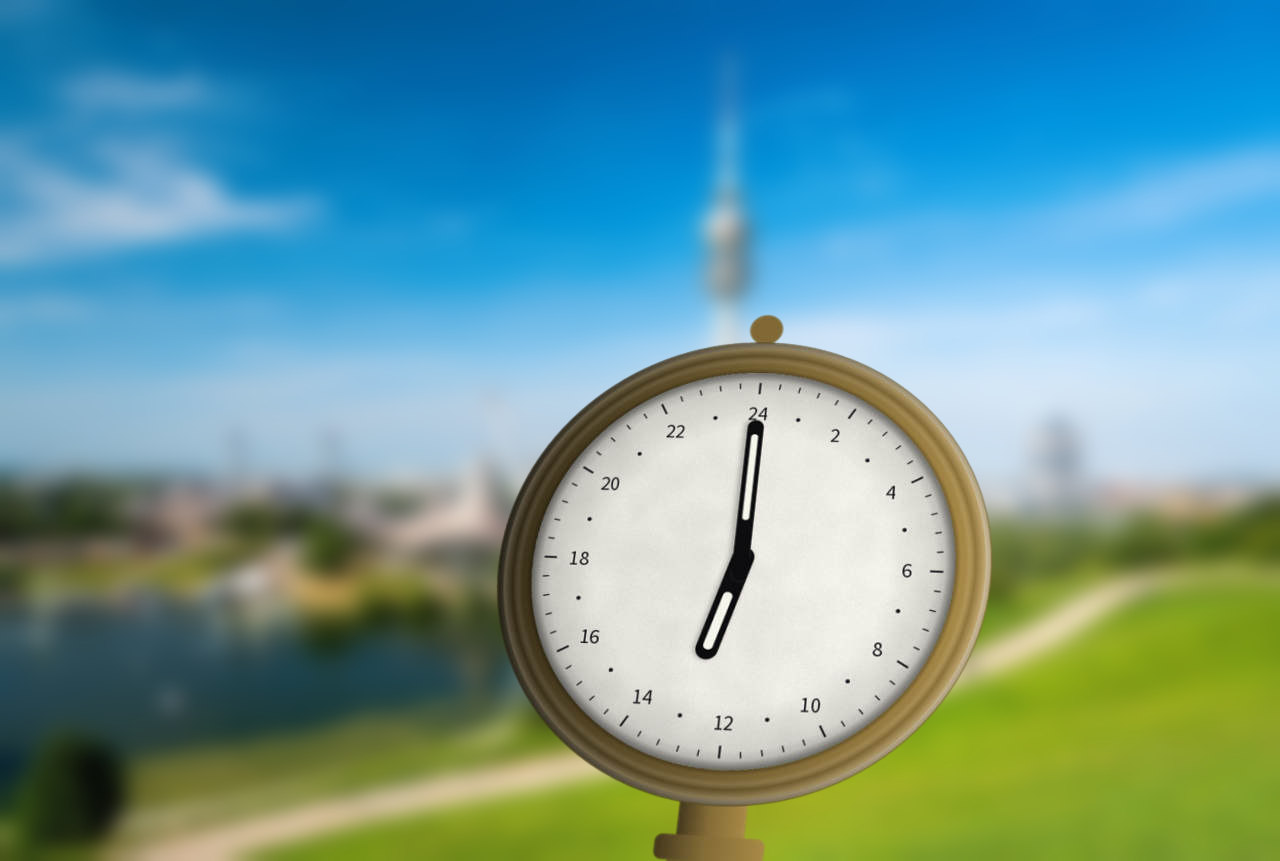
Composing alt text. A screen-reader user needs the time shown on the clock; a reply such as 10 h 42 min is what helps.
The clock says 13 h 00 min
